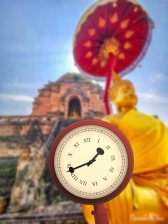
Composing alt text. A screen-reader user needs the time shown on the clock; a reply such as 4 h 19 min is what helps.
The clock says 1 h 43 min
